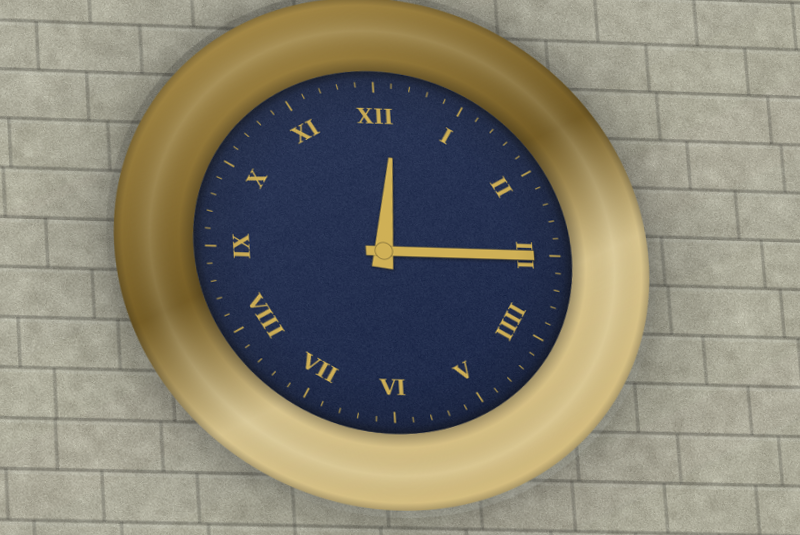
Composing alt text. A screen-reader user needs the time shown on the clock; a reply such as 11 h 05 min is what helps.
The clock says 12 h 15 min
